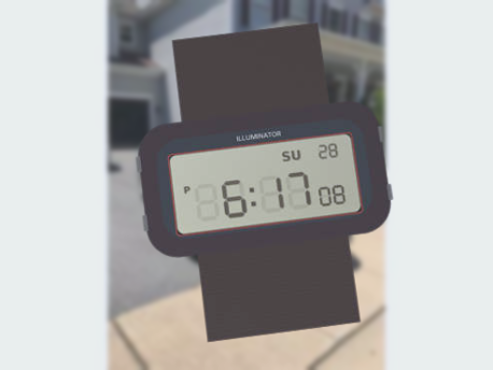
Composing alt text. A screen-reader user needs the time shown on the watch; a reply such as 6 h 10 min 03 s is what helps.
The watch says 6 h 17 min 08 s
